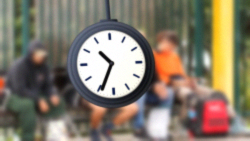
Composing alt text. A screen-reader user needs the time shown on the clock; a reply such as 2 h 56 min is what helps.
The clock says 10 h 34 min
